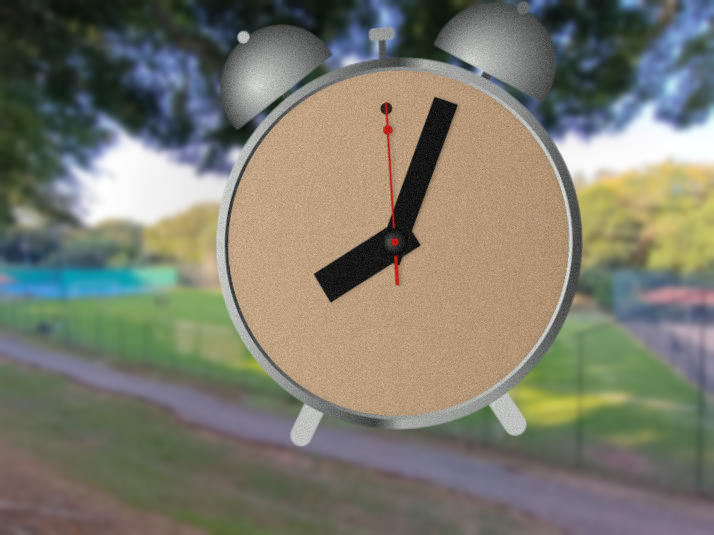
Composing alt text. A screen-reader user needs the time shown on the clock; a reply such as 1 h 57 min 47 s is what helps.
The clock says 8 h 04 min 00 s
